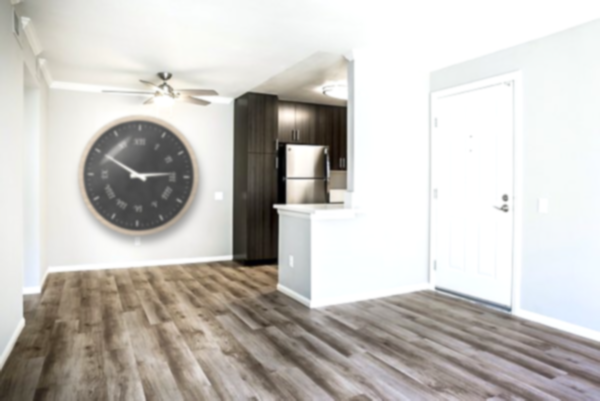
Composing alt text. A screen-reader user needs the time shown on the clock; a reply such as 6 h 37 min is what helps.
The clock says 2 h 50 min
